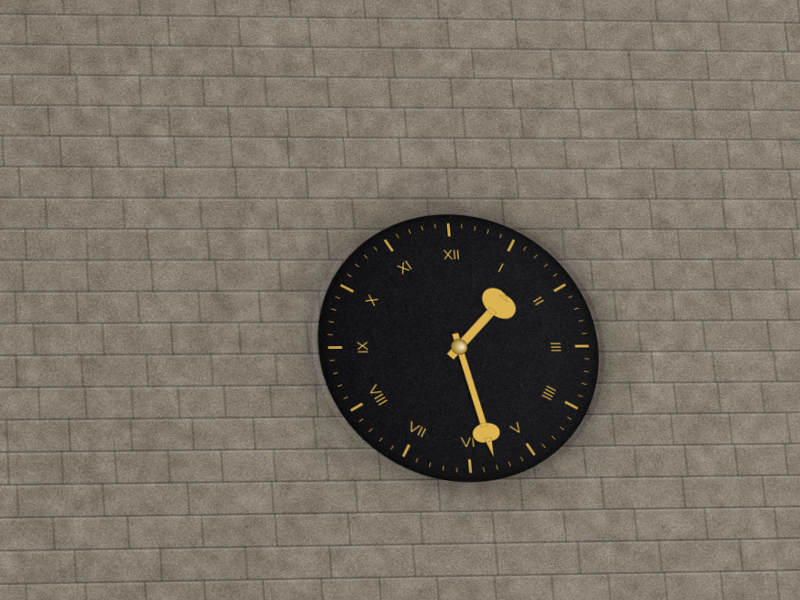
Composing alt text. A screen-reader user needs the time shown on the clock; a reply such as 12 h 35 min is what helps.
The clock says 1 h 28 min
